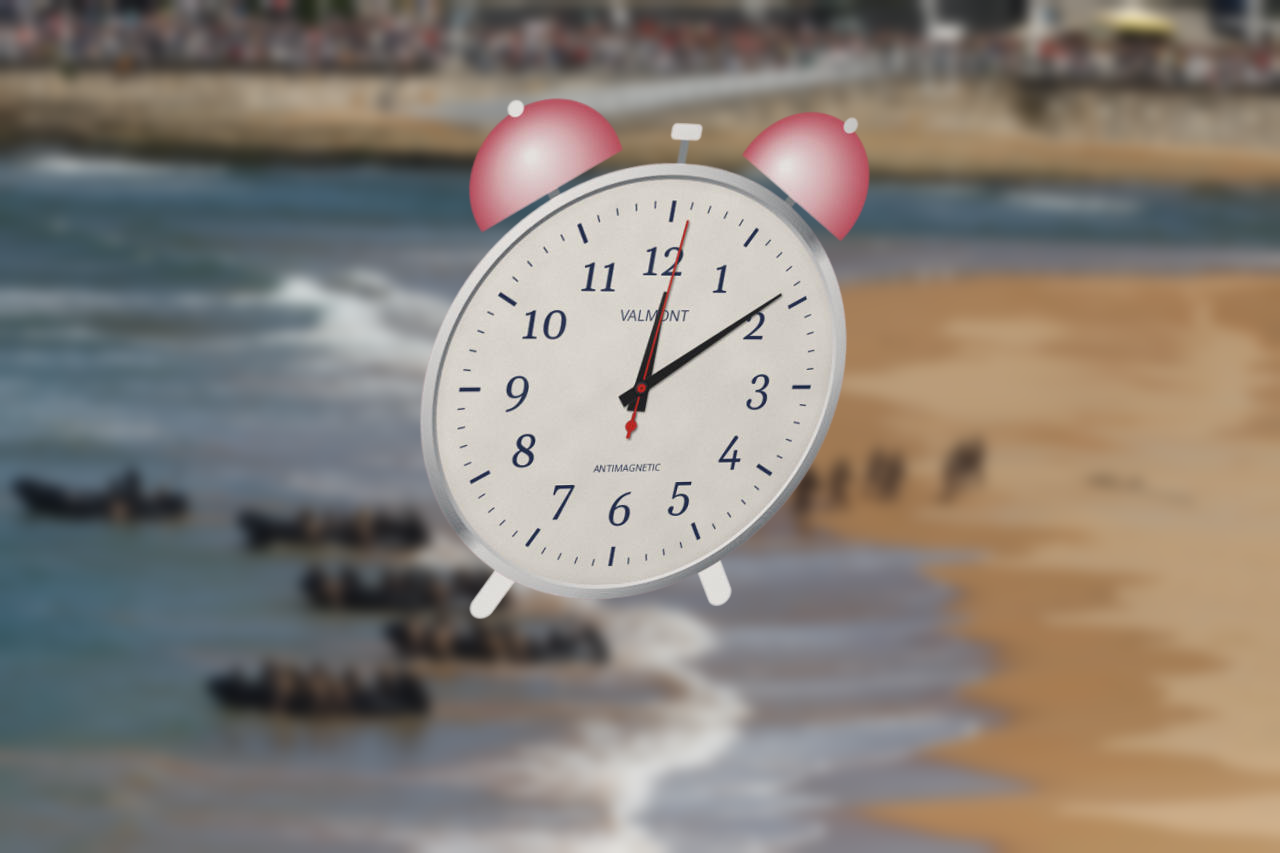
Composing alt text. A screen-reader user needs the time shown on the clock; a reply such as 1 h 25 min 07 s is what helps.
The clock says 12 h 09 min 01 s
